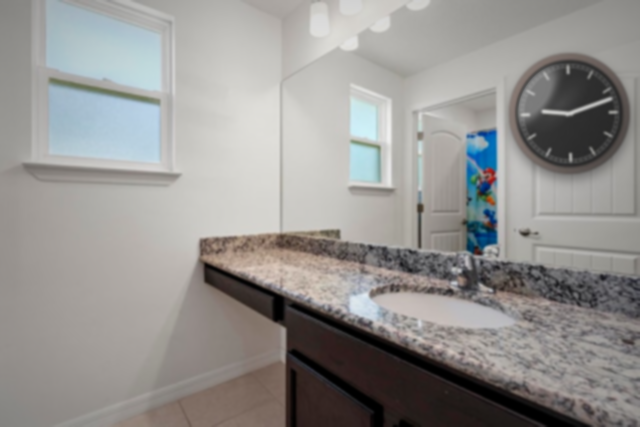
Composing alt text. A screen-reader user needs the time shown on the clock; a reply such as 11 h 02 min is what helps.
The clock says 9 h 12 min
